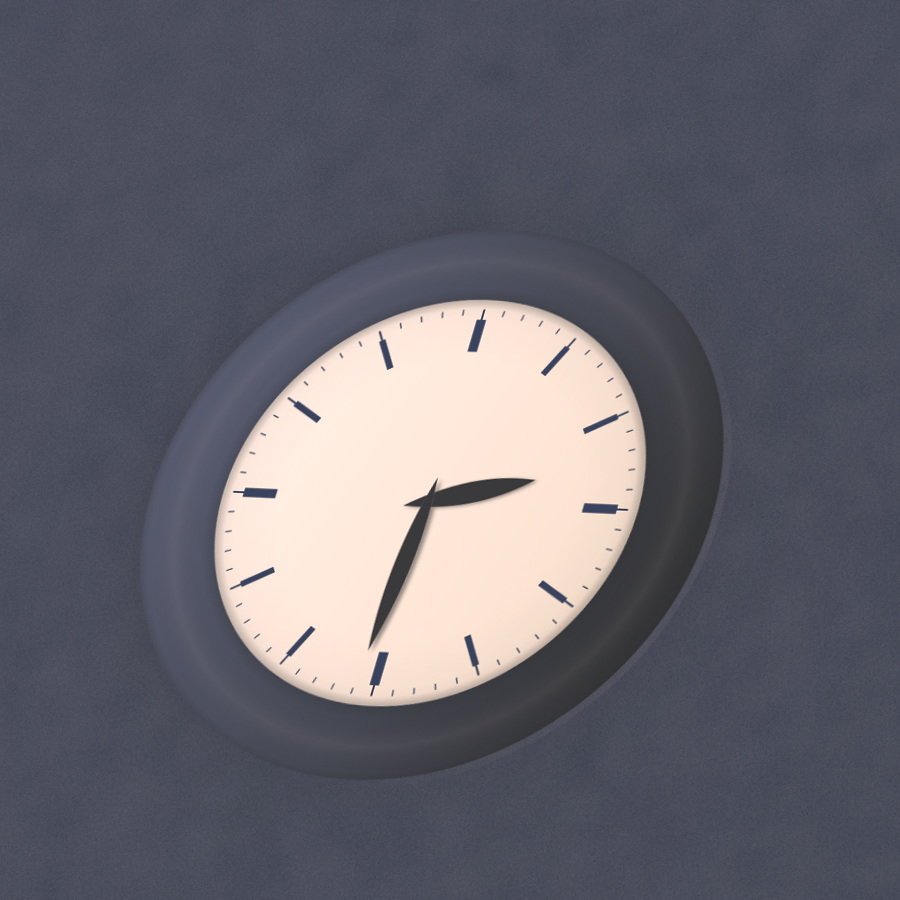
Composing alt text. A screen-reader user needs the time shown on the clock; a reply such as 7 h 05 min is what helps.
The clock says 2 h 31 min
